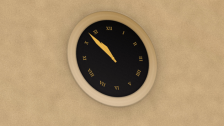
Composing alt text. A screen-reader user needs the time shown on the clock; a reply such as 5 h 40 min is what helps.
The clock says 10 h 53 min
